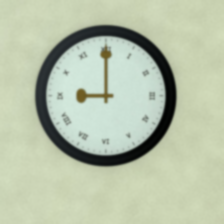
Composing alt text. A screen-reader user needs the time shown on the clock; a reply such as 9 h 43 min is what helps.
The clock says 9 h 00 min
